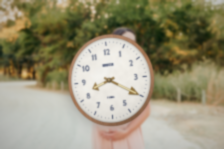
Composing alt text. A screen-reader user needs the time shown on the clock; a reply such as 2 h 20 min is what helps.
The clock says 8 h 20 min
